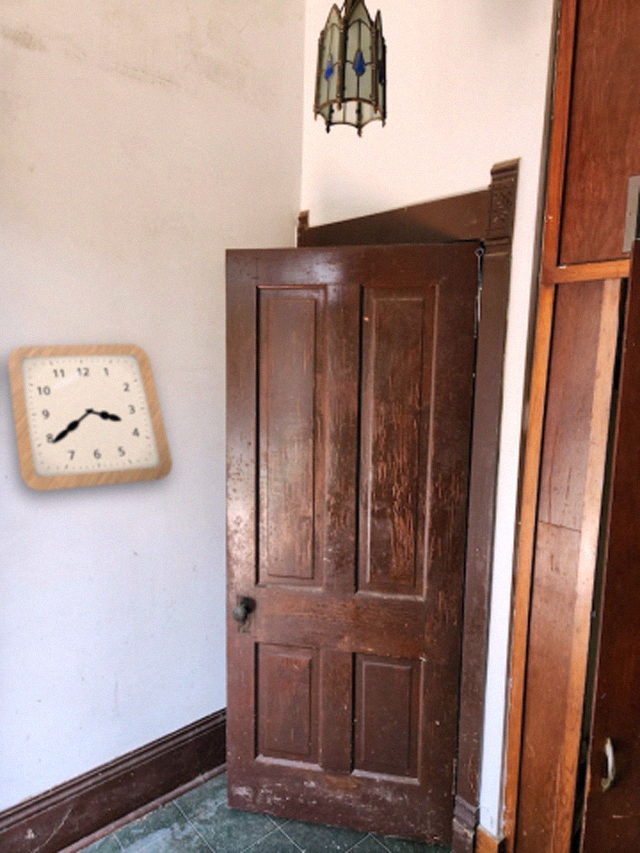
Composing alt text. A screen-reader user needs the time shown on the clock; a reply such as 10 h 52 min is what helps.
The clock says 3 h 39 min
